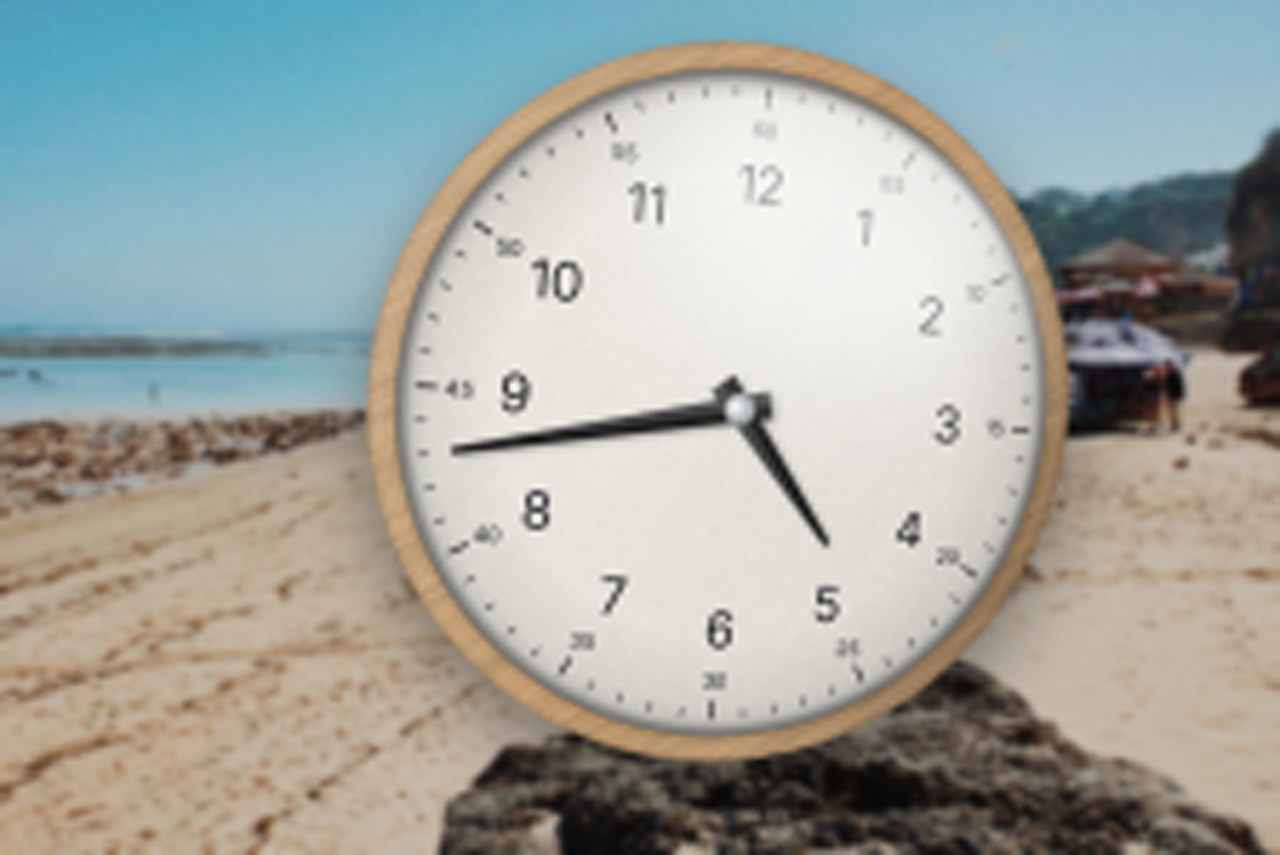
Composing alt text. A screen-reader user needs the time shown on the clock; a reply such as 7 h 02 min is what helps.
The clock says 4 h 43 min
